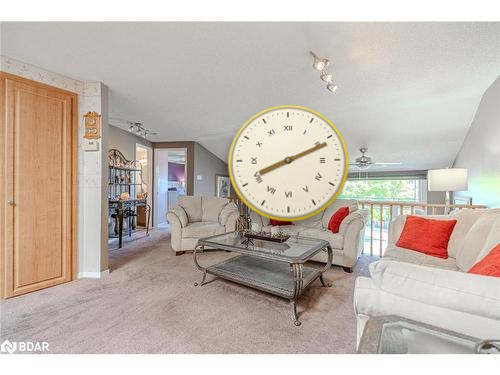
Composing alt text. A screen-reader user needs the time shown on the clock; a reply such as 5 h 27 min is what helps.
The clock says 8 h 11 min
